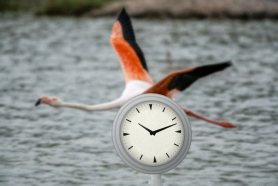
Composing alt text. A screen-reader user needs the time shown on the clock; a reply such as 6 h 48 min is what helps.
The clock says 10 h 12 min
